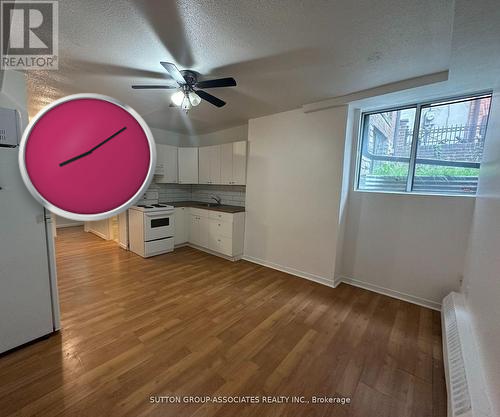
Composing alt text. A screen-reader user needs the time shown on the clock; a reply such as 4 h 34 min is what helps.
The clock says 8 h 09 min
